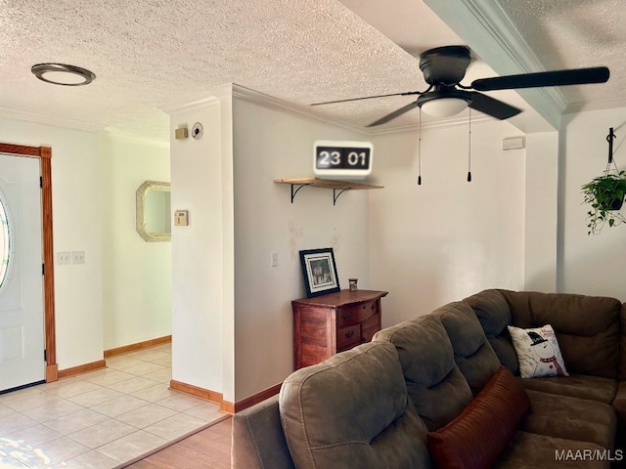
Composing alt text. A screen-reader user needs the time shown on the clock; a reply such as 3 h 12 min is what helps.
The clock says 23 h 01 min
